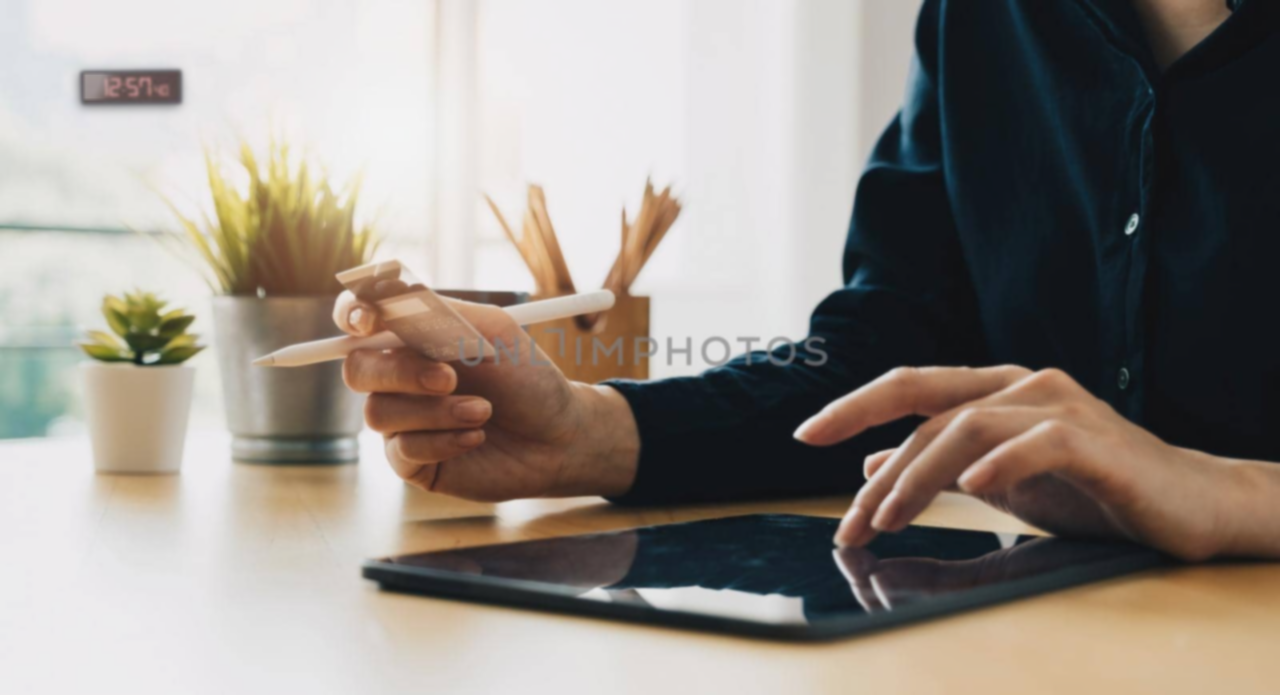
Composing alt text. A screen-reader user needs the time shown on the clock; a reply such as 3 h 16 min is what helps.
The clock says 12 h 57 min
